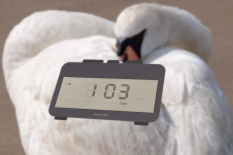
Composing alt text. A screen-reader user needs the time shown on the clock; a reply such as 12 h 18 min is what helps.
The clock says 1 h 03 min
